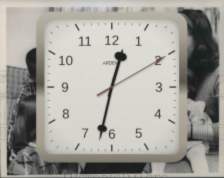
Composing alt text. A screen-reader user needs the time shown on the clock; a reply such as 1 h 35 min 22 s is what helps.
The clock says 12 h 32 min 10 s
